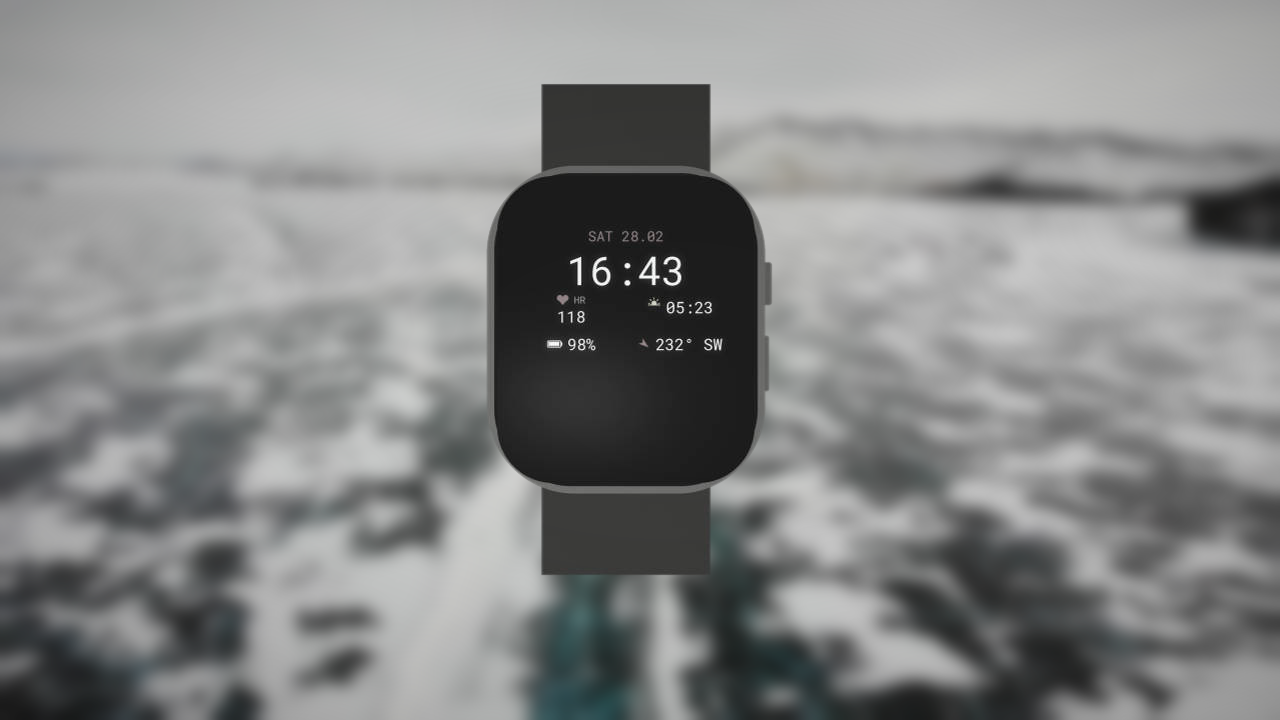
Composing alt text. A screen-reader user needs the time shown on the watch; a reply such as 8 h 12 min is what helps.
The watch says 16 h 43 min
